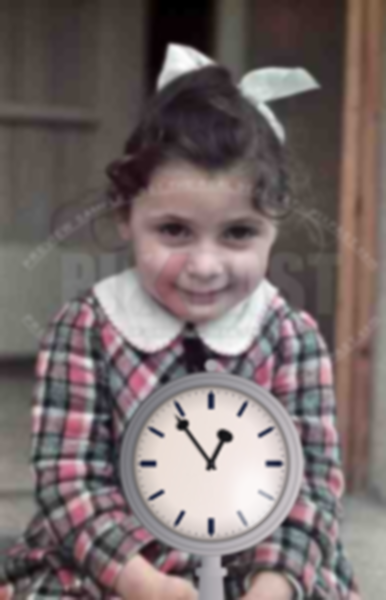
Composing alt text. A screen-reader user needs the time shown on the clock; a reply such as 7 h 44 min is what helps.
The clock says 12 h 54 min
